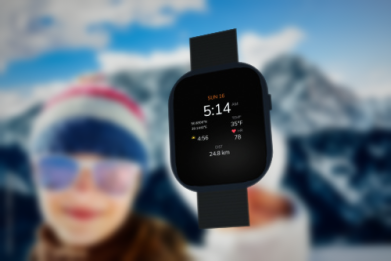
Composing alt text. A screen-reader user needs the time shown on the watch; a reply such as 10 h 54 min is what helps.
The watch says 5 h 14 min
